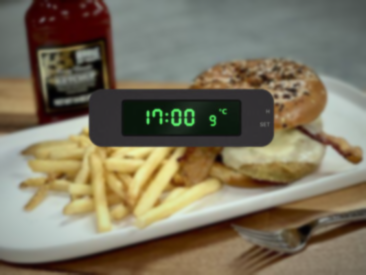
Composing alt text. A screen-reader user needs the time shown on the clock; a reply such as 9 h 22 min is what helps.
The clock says 17 h 00 min
